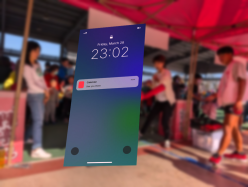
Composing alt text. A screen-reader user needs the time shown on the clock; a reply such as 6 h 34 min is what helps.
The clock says 23 h 02 min
